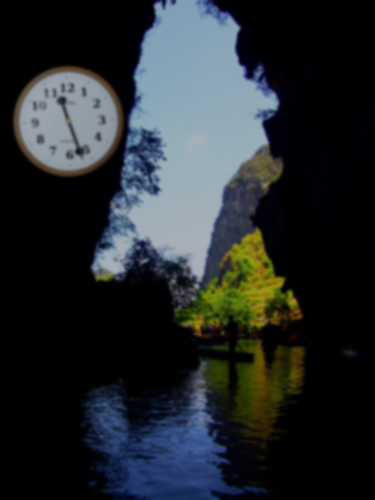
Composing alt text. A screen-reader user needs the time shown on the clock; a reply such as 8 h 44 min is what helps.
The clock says 11 h 27 min
